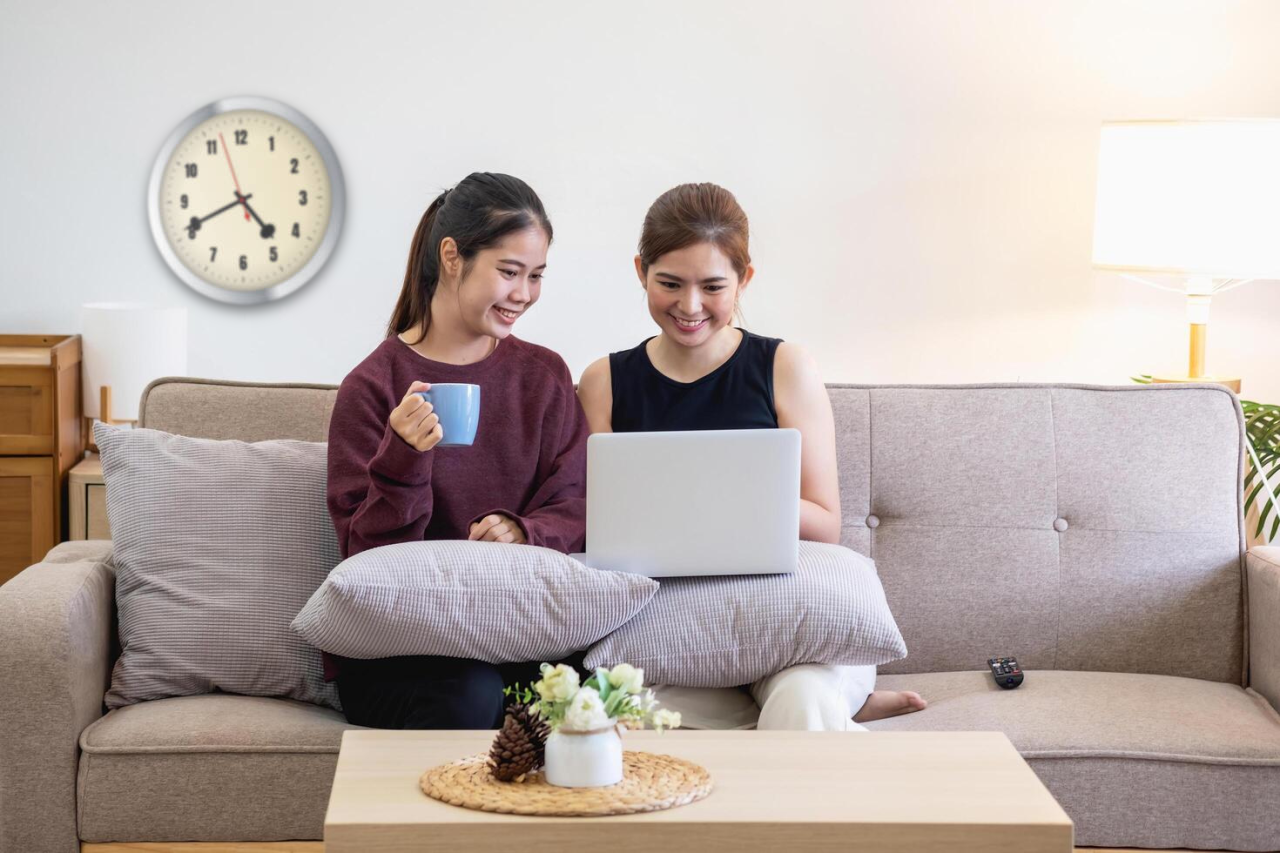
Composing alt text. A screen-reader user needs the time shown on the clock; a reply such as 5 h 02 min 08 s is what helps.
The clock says 4 h 40 min 57 s
